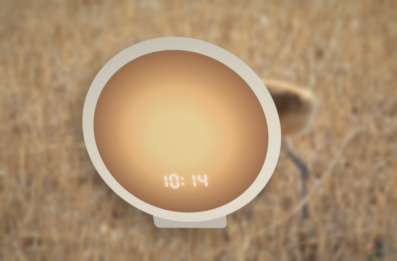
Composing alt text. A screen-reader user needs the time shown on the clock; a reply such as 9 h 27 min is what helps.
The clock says 10 h 14 min
